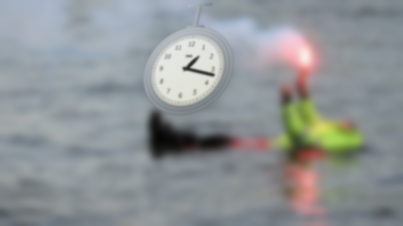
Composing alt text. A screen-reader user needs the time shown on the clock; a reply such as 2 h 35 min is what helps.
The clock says 1 h 17 min
